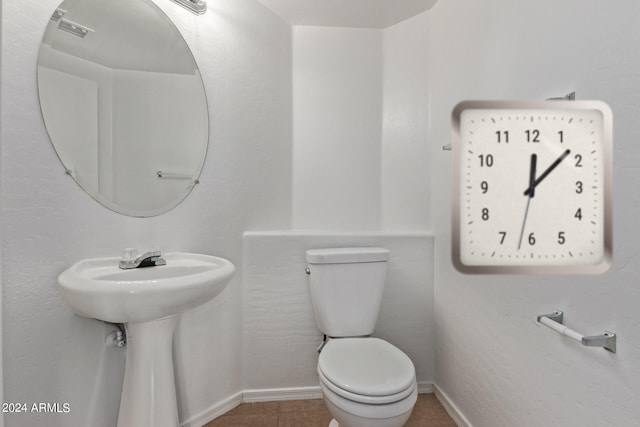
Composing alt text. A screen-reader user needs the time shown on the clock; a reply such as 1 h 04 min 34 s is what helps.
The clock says 12 h 07 min 32 s
